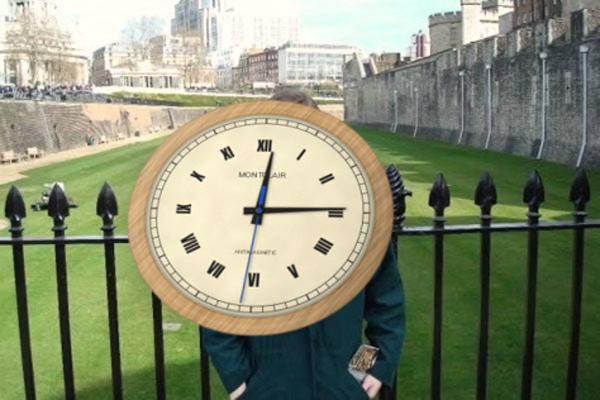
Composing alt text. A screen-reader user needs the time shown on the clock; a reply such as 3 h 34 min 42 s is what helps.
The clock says 12 h 14 min 31 s
